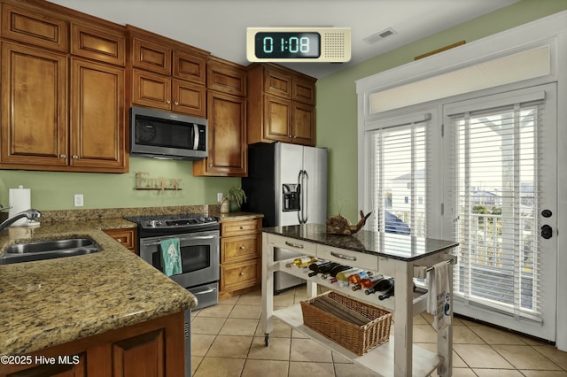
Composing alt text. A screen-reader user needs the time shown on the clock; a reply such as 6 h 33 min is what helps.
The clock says 1 h 08 min
